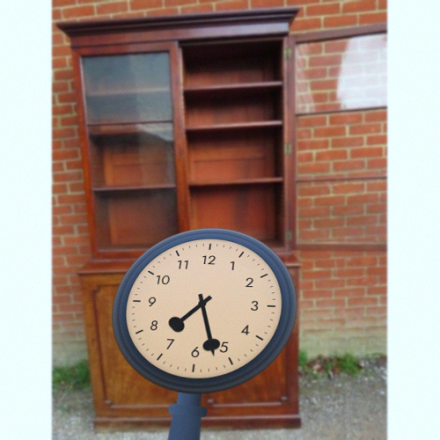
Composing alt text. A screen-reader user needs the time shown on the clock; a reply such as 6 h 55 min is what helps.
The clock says 7 h 27 min
